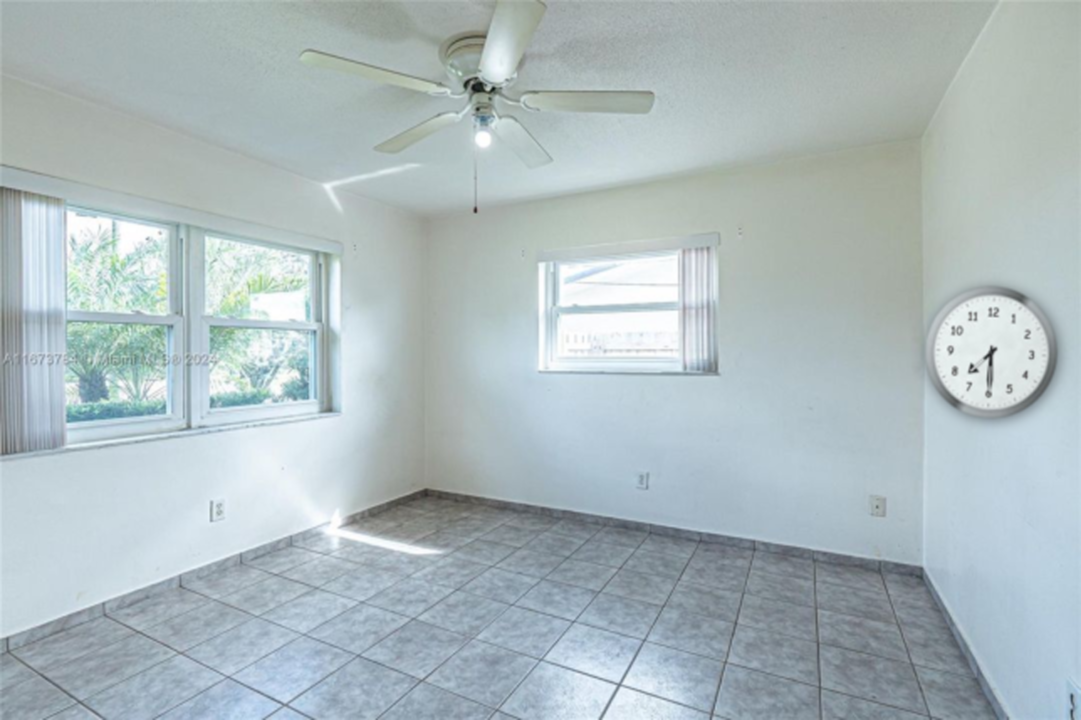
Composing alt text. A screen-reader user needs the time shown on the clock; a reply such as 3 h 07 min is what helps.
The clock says 7 h 30 min
